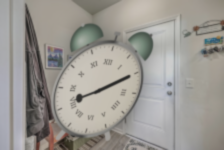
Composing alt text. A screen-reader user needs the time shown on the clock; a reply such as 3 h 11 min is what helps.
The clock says 8 h 10 min
